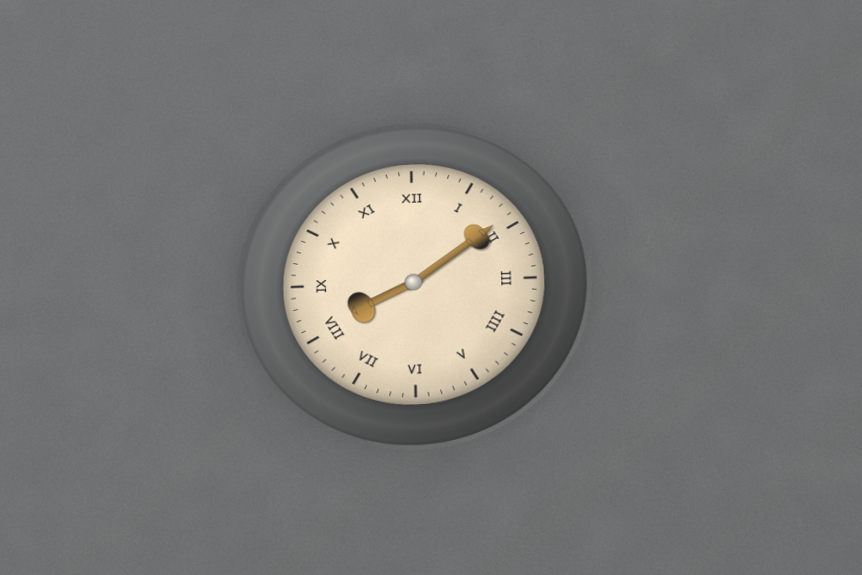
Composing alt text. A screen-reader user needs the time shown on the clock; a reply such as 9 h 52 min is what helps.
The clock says 8 h 09 min
